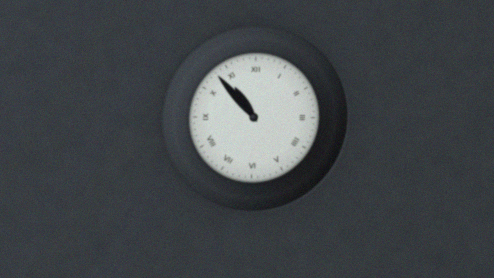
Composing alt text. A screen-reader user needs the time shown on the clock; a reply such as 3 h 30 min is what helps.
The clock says 10 h 53 min
